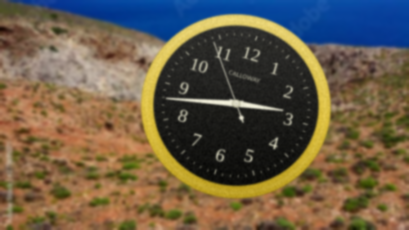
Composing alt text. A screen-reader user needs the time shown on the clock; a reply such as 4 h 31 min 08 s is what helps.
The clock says 2 h 42 min 54 s
